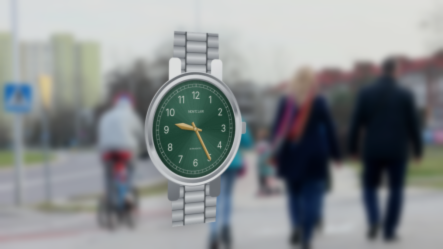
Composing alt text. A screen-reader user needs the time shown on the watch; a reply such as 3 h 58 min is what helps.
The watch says 9 h 25 min
